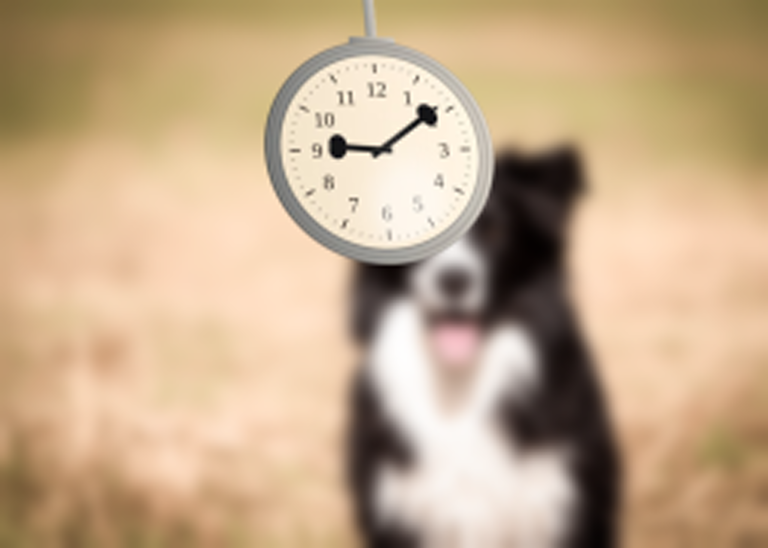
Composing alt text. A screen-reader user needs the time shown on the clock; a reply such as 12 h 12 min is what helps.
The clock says 9 h 09 min
